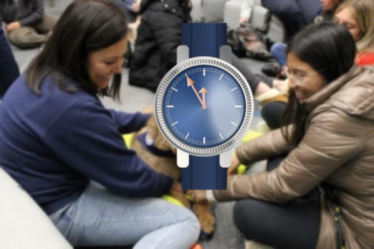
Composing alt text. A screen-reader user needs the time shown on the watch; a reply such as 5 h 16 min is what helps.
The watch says 11 h 55 min
